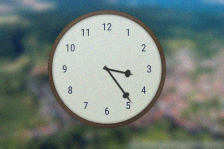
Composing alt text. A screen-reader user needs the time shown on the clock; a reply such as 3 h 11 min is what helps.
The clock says 3 h 24 min
